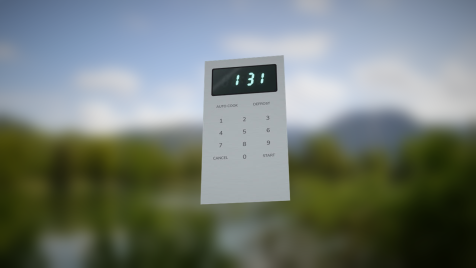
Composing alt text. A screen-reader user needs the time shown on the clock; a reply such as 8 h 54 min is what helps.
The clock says 1 h 31 min
